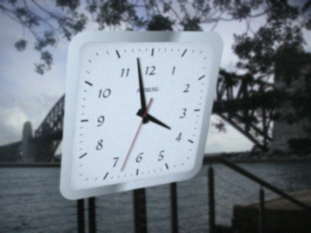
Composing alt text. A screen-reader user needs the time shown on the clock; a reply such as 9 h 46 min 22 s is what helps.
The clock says 3 h 57 min 33 s
